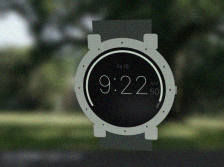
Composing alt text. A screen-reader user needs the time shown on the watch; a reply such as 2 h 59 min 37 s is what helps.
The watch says 9 h 22 min 50 s
